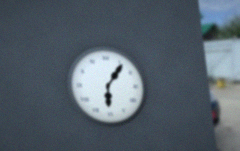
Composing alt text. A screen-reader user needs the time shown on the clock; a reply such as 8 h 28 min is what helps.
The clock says 6 h 06 min
